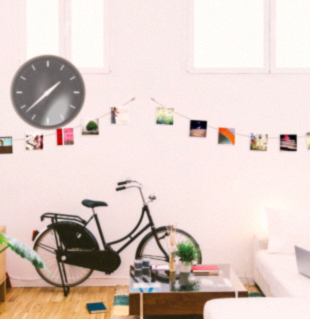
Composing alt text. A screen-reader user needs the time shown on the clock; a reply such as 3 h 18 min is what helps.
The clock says 1 h 38 min
